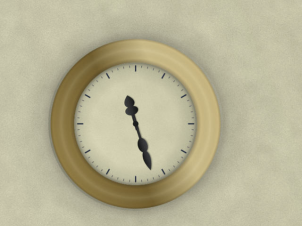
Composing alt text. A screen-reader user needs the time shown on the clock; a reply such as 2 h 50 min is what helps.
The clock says 11 h 27 min
